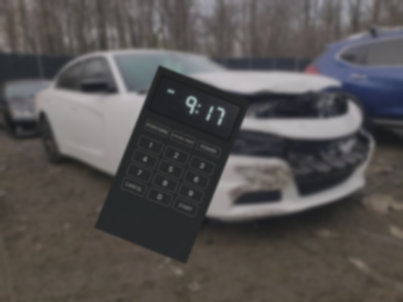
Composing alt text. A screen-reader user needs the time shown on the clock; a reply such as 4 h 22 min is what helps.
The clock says 9 h 17 min
